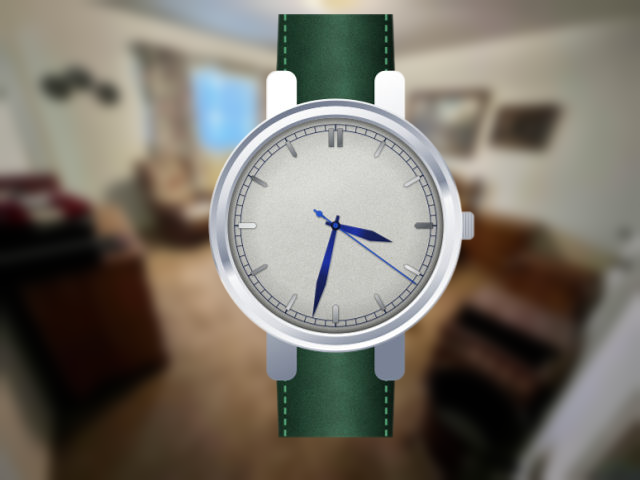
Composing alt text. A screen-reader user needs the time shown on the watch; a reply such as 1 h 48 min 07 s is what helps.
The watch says 3 h 32 min 21 s
